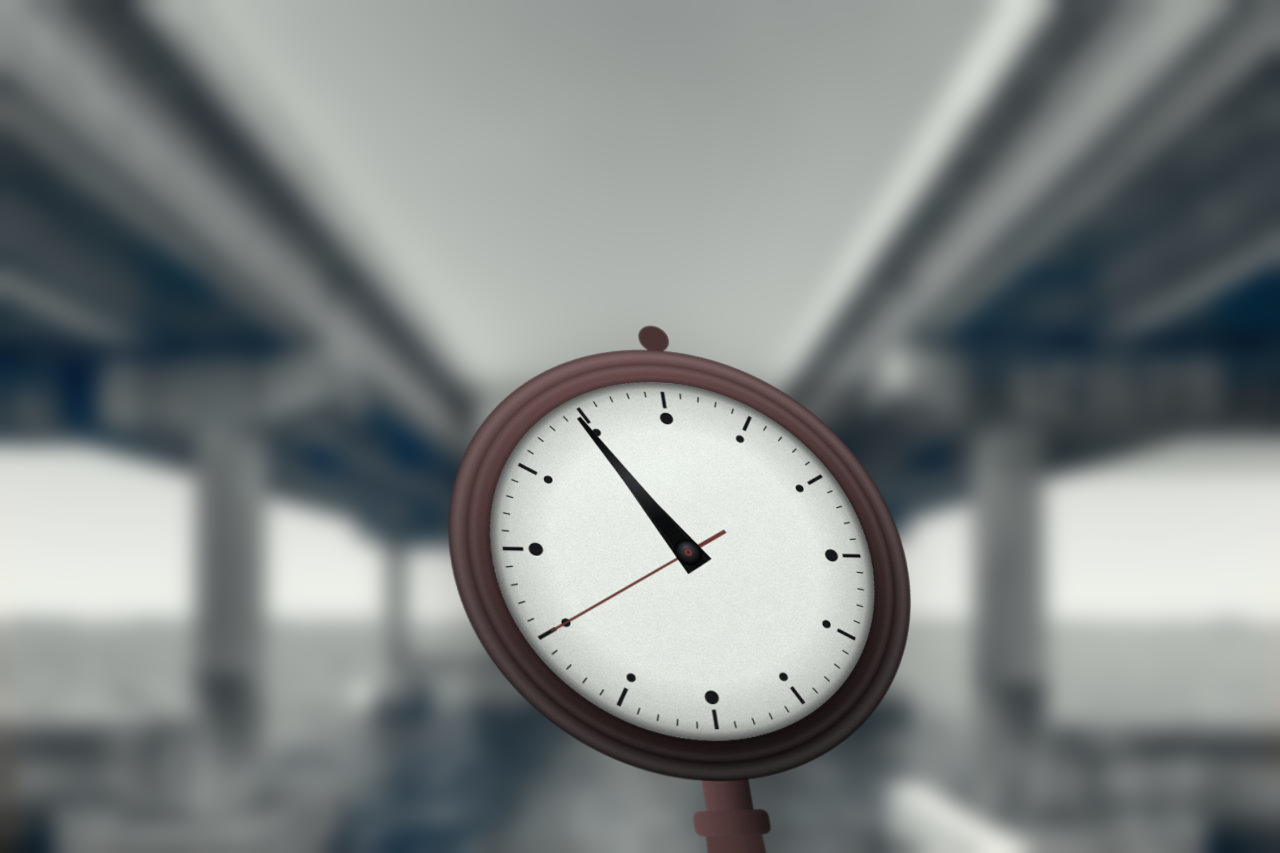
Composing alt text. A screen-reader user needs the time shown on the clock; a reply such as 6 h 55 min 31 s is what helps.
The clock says 10 h 54 min 40 s
